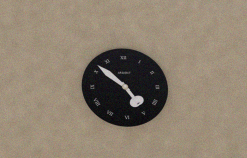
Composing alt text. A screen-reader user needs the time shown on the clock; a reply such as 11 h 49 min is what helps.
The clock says 4 h 52 min
